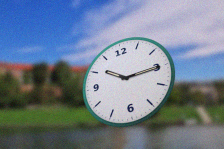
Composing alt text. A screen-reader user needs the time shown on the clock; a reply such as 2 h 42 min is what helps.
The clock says 10 h 15 min
